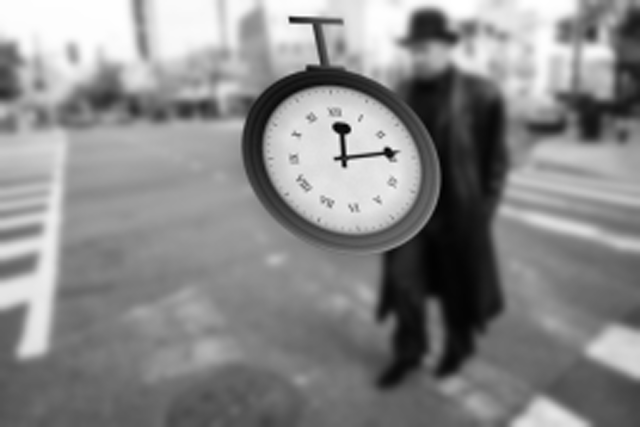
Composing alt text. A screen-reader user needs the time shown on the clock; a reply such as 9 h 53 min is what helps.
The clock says 12 h 14 min
